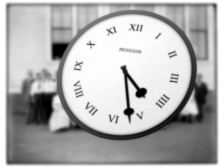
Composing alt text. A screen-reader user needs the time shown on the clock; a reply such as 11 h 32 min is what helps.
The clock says 4 h 27 min
